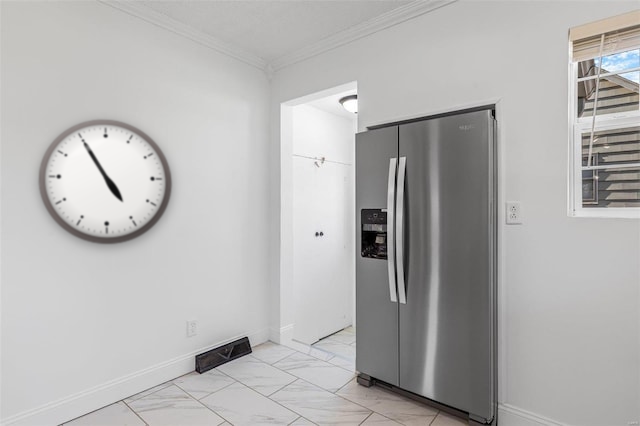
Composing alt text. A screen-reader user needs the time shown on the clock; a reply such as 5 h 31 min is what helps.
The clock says 4 h 55 min
